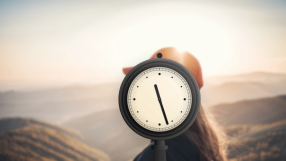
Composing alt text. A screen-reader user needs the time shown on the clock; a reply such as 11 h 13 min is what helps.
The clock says 11 h 27 min
